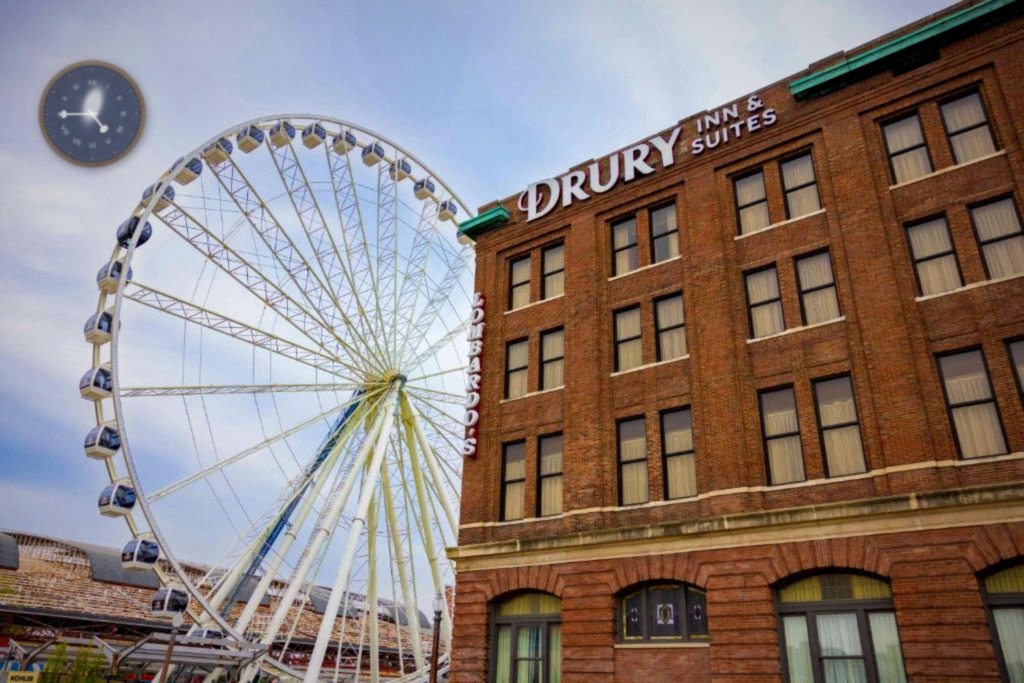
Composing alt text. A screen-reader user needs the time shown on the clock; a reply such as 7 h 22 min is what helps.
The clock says 4 h 45 min
